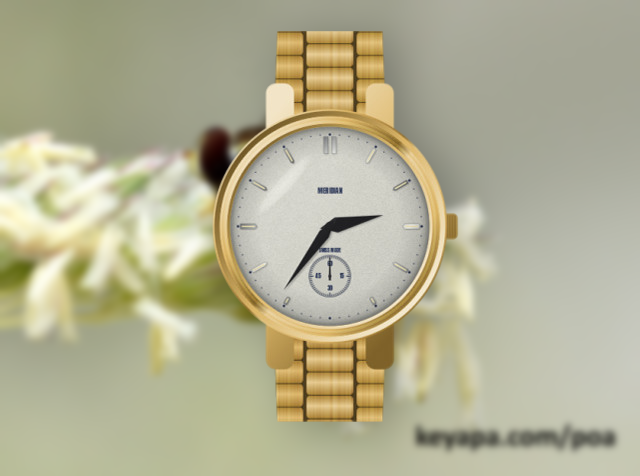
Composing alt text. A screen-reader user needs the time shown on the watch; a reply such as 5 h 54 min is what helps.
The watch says 2 h 36 min
